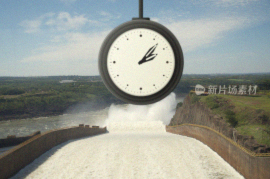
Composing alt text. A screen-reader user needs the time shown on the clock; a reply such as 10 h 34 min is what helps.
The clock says 2 h 07 min
